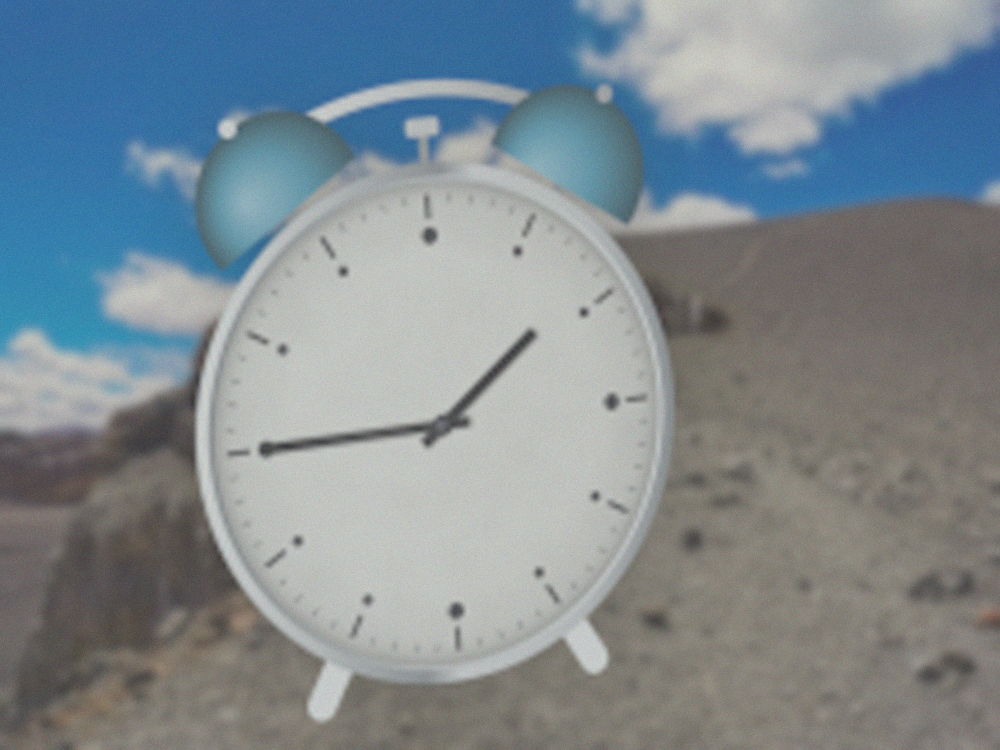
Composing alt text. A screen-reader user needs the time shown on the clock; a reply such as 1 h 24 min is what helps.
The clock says 1 h 45 min
